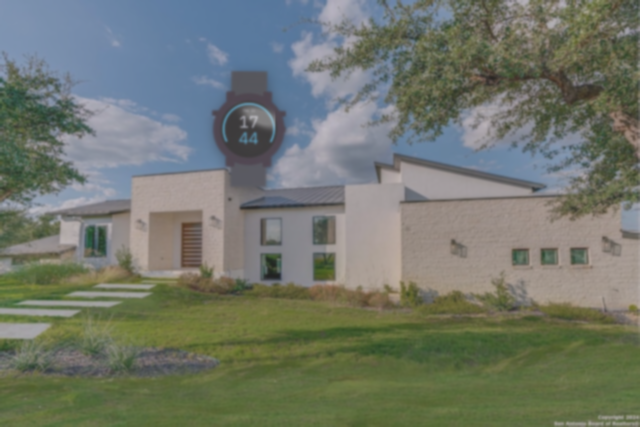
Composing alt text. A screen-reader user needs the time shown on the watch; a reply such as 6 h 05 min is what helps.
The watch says 17 h 44 min
